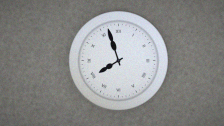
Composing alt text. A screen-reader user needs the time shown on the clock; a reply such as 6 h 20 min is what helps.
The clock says 7 h 57 min
